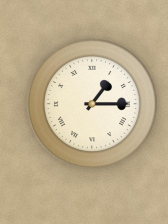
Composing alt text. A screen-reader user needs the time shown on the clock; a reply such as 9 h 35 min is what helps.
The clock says 1 h 15 min
